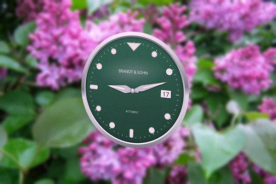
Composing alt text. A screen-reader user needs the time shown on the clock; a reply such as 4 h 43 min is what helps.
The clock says 9 h 12 min
